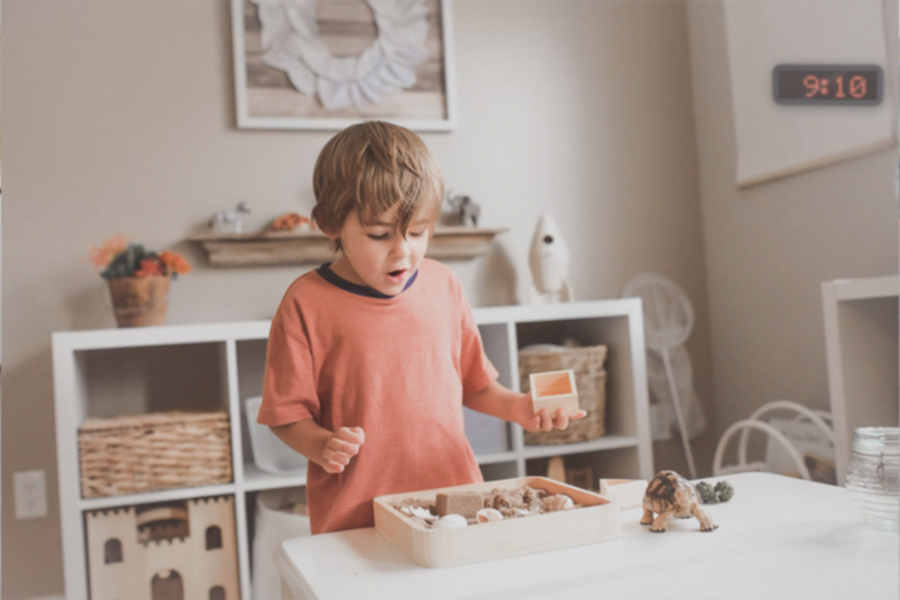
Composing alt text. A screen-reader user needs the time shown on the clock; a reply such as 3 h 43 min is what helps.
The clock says 9 h 10 min
